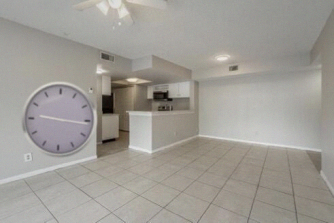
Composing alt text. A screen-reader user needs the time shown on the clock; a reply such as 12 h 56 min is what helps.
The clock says 9 h 16 min
